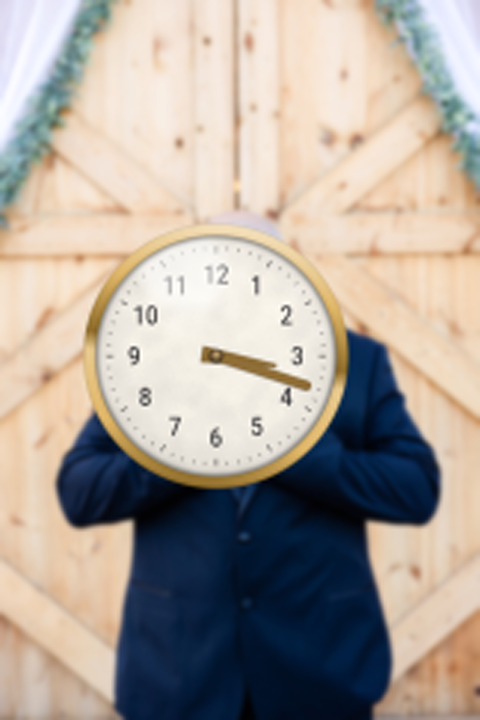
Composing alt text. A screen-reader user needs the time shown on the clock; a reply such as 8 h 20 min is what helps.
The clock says 3 h 18 min
